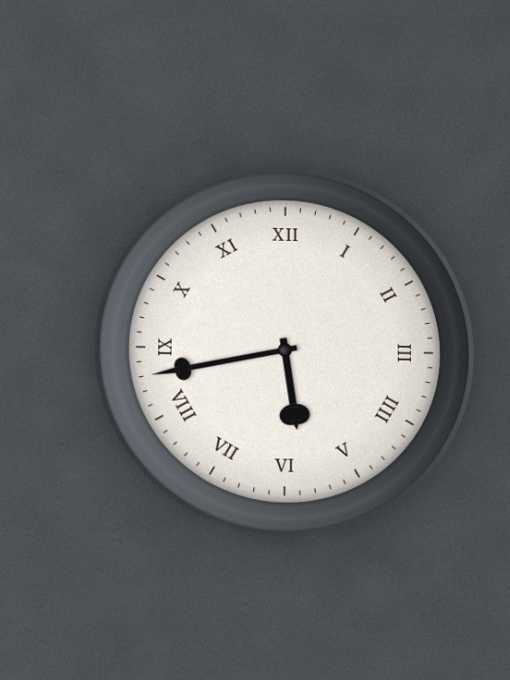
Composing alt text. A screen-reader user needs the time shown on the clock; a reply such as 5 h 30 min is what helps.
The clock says 5 h 43 min
